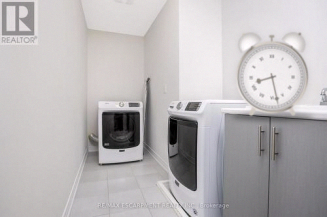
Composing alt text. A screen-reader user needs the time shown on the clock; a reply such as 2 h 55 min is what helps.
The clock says 8 h 28 min
